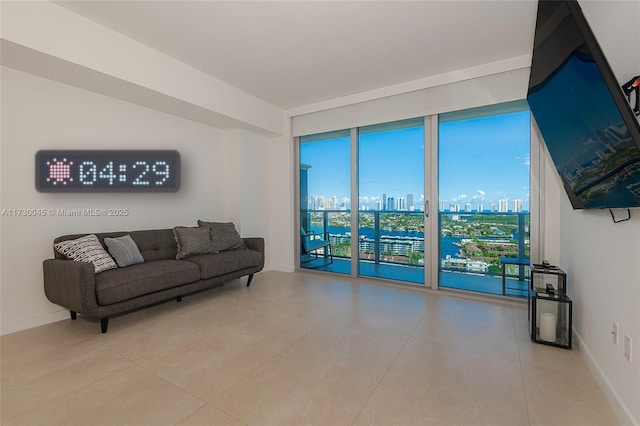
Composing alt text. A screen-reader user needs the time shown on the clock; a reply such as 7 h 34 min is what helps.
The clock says 4 h 29 min
